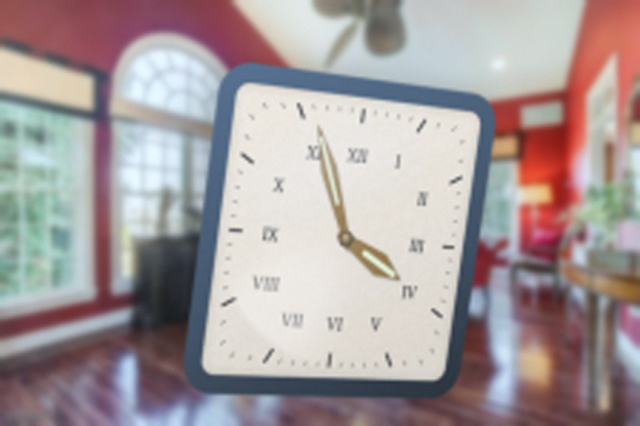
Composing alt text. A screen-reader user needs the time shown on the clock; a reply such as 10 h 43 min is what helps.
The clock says 3 h 56 min
